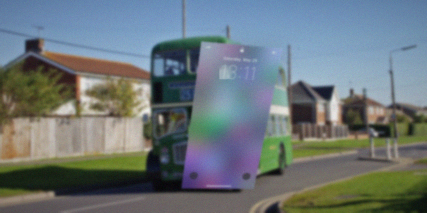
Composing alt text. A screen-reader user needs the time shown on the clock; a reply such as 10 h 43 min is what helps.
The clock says 13 h 11 min
